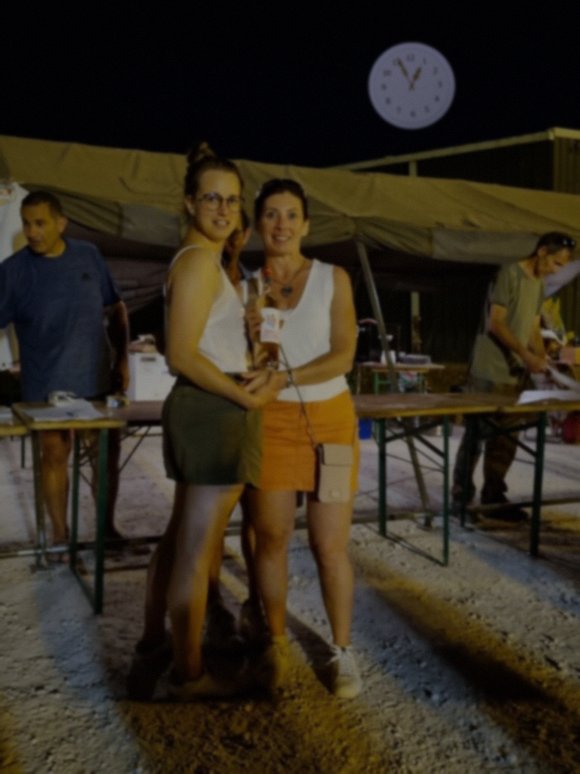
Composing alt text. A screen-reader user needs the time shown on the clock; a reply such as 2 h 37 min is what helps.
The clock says 12 h 56 min
